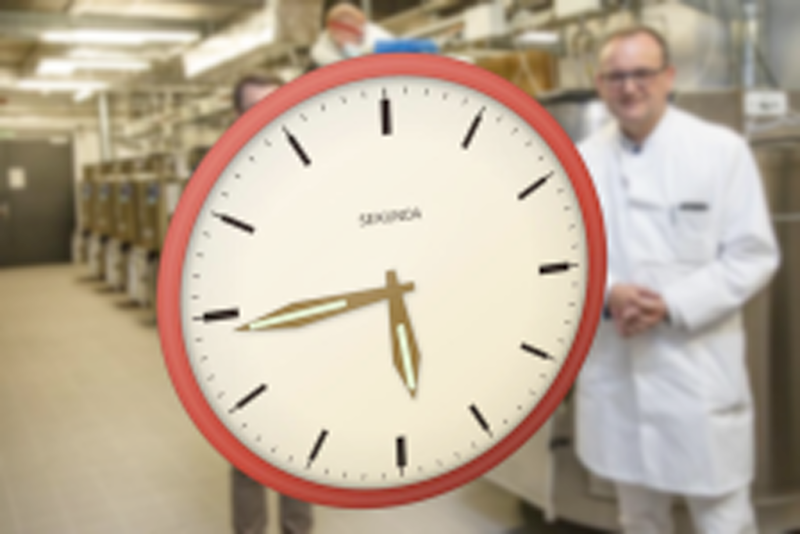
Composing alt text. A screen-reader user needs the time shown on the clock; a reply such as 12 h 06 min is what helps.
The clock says 5 h 44 min
